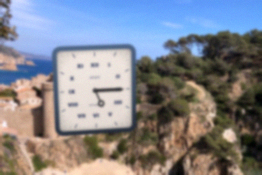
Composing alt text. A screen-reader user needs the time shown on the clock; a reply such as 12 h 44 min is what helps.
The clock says 5 h 15 min
